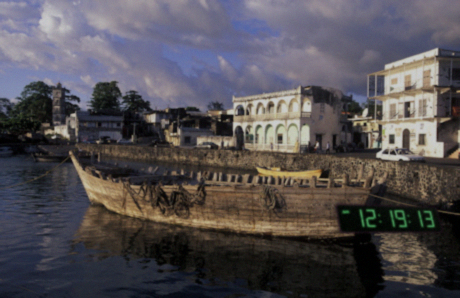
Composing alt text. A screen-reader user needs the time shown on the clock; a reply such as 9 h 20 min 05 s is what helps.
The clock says 12 h 19 min 13 s
